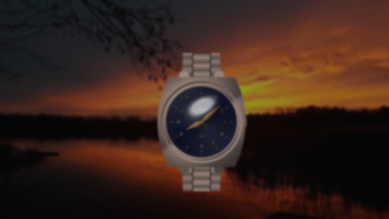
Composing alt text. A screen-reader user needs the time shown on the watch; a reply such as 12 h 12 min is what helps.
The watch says 8 h 08 min
